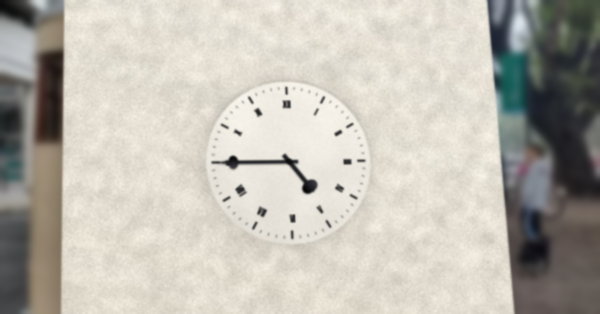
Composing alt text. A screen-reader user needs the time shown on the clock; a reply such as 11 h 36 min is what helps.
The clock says 4 h 45 min
